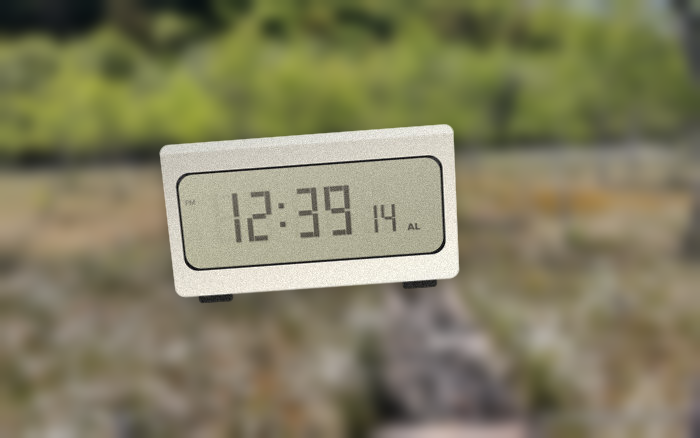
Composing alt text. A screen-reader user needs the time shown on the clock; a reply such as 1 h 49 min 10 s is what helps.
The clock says 12 h 39 min 14 s
